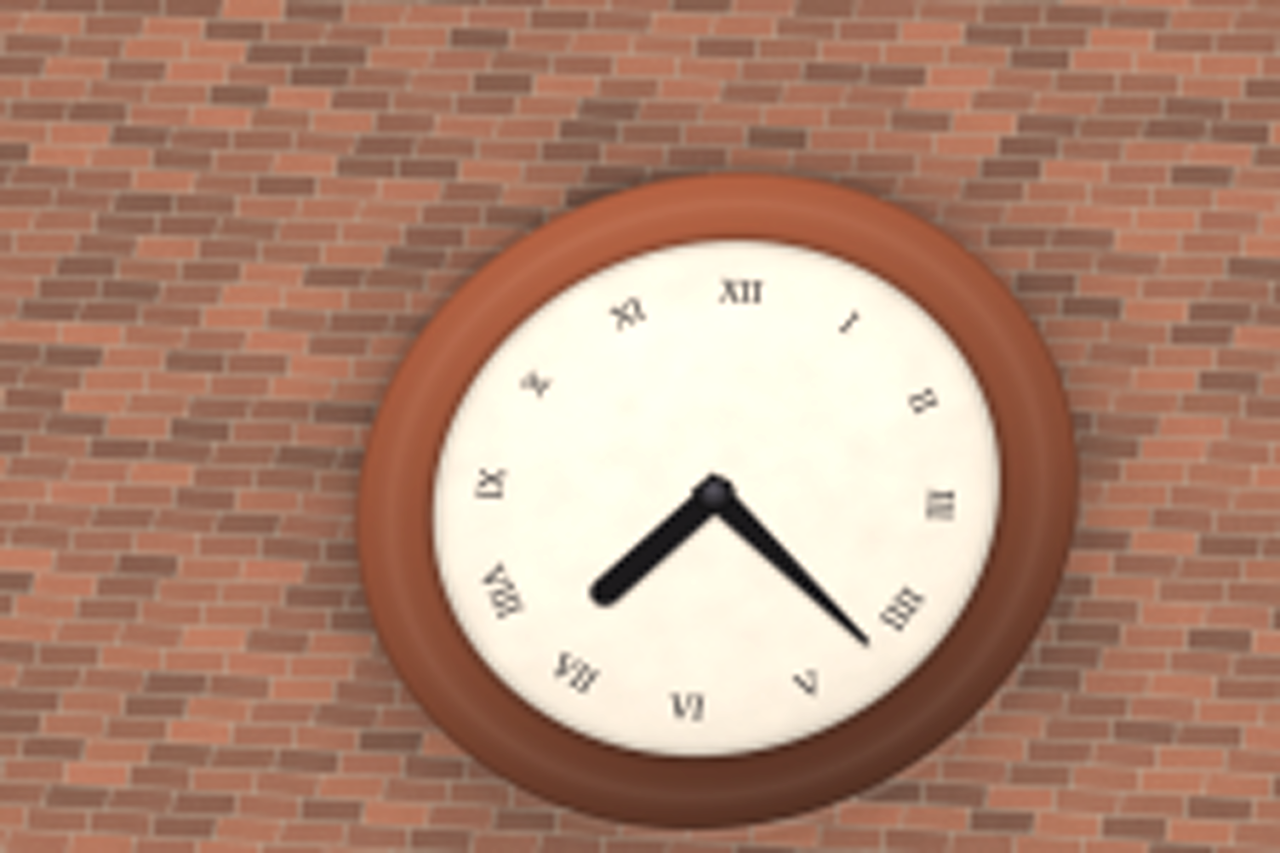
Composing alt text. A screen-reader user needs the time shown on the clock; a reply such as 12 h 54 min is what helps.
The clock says 7 h 22 min
